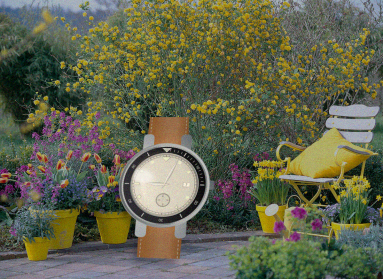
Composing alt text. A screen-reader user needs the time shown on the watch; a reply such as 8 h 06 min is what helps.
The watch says 9 h 04 min
